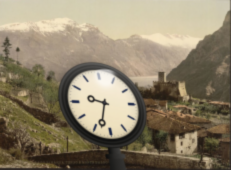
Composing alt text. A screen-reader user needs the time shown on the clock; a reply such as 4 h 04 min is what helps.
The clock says 9 h 33 min
